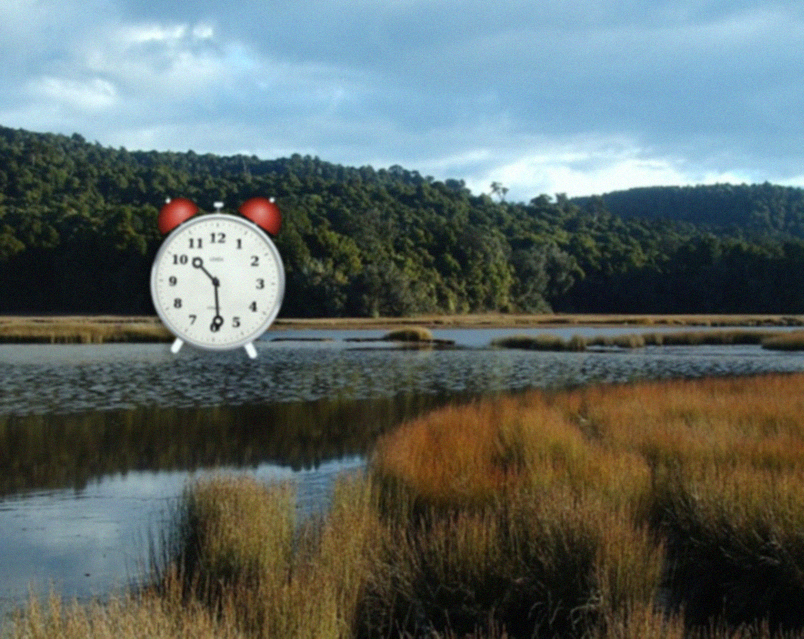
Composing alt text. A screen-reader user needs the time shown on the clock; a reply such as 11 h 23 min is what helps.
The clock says 10 h 29 min
